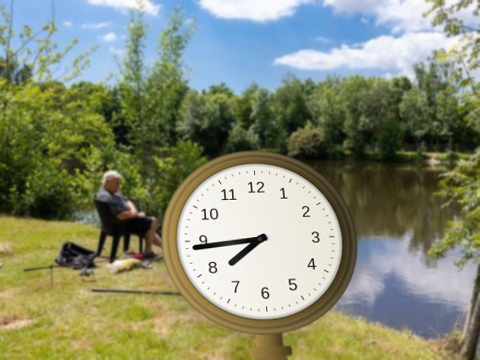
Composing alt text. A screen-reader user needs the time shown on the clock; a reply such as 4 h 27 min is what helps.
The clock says 7 h 44 min
